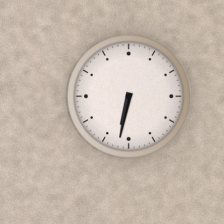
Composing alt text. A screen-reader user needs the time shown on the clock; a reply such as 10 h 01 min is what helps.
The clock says 6 h 32 min
